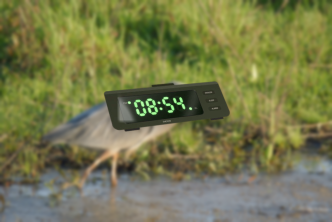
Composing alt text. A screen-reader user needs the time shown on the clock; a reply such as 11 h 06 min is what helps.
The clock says 8 h 54 min
